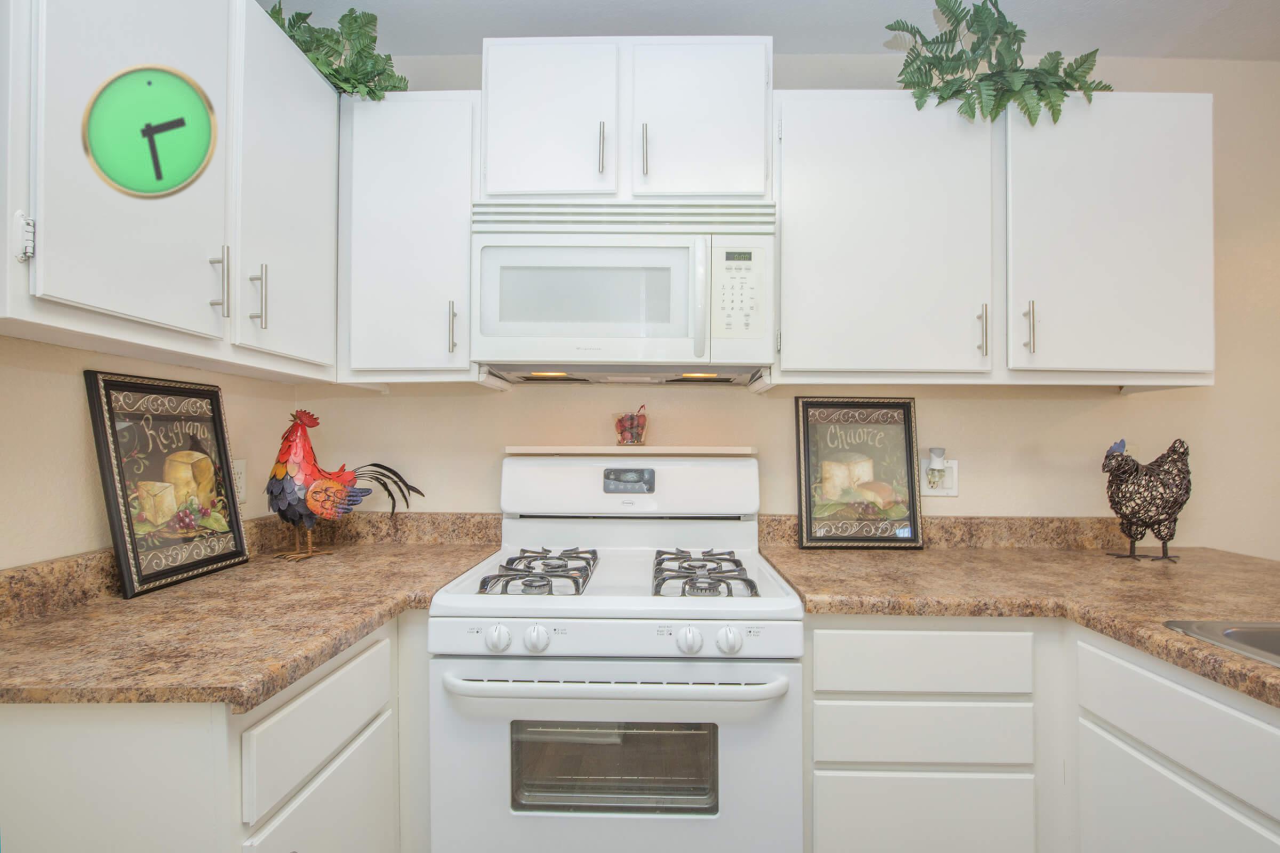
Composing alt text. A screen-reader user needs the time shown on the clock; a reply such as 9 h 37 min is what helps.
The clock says 2 h 28 min
